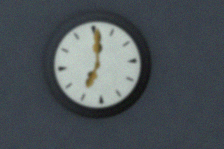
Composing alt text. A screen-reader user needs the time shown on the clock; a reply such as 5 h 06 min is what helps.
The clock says 7 h 01 min
